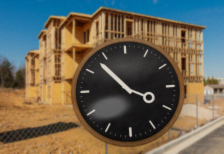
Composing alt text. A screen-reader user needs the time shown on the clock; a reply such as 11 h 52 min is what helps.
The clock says 3 h 53 min
